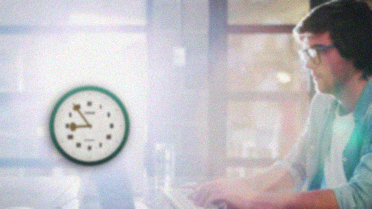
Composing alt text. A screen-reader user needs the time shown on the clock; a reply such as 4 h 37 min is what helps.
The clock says 8 h 54 min
